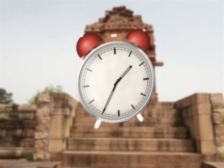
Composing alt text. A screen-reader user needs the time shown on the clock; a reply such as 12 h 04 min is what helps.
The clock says 1 h 35 min
